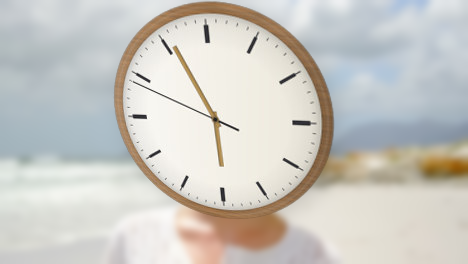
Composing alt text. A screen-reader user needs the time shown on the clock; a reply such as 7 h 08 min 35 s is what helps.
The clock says 5 h 55 min 49 s
